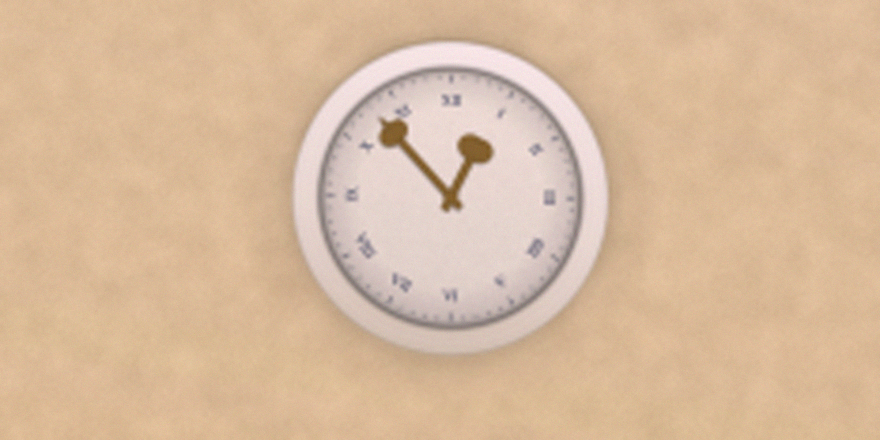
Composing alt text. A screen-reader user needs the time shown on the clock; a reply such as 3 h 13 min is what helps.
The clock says 12 h 53 min
